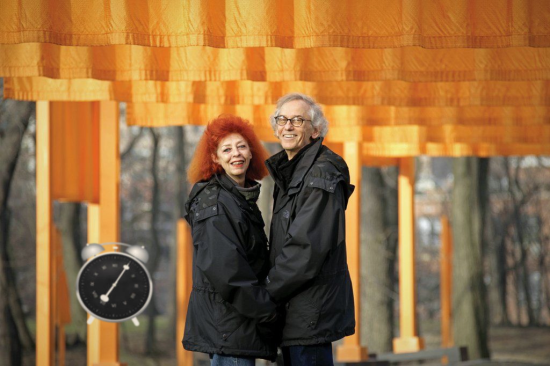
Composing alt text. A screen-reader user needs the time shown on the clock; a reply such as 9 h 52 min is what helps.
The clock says 7 h 05 min
